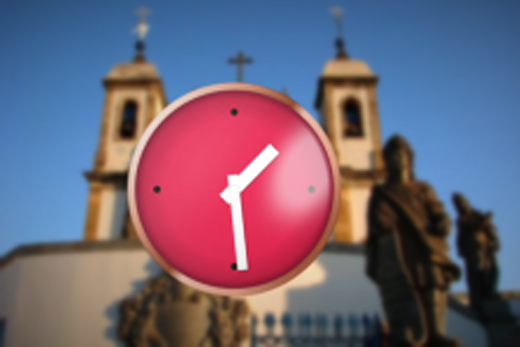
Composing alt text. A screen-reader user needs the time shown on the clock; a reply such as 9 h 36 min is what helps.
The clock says 1 h 29 min
